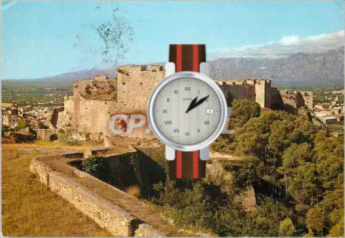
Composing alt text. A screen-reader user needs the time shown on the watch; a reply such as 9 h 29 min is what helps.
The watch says 1 h 09 min
